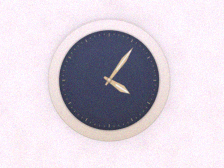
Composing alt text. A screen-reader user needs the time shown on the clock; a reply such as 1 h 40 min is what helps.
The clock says 4 h 06 min
